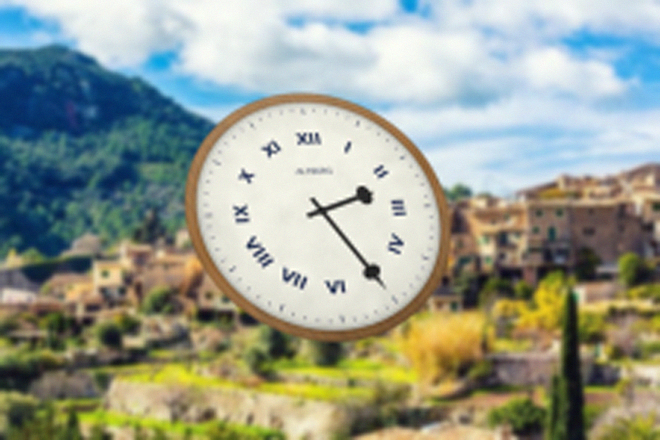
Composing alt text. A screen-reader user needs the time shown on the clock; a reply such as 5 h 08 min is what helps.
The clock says 2 h 25 min
